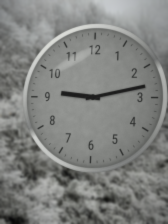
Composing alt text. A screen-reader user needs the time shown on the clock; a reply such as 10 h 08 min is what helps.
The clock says 9 h 13 min
